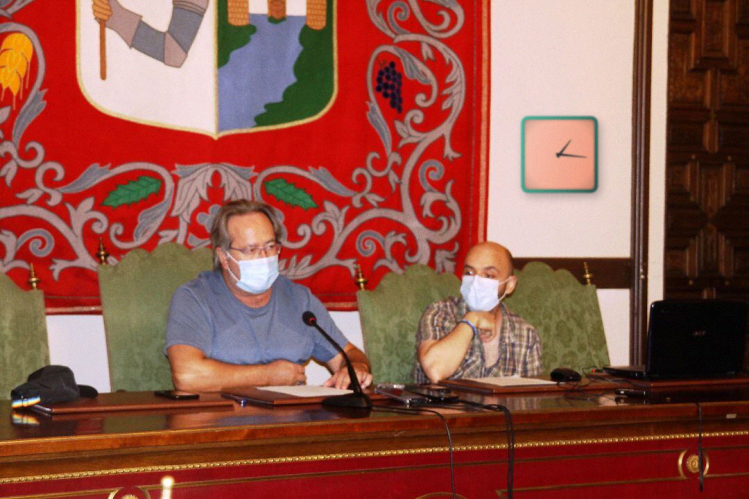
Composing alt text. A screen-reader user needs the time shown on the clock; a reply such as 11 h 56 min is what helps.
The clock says 1 h 16 min
